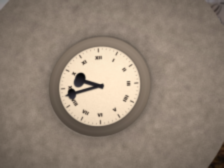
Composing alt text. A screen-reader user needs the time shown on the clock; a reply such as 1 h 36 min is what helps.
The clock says 9 h 43 min
